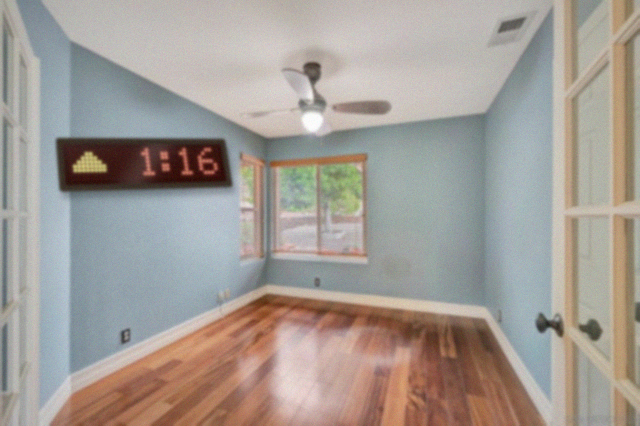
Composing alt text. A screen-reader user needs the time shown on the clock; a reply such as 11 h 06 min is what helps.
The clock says 1 h 16 min
